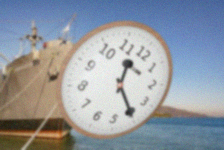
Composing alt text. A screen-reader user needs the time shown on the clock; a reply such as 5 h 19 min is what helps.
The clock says 11 h 20 min
